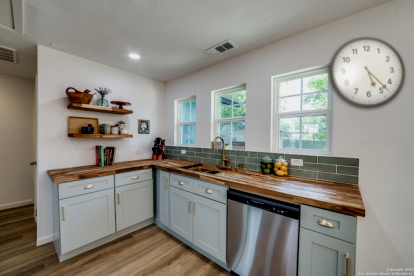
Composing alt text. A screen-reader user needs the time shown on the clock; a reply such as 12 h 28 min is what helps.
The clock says 5 h 23 min
